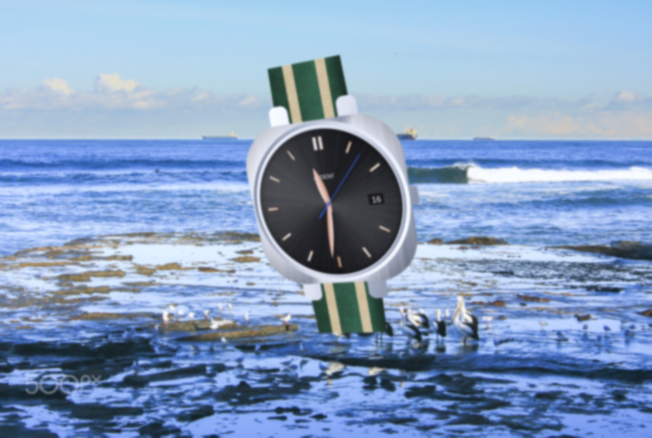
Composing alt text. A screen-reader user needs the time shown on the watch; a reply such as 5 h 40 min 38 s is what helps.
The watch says 11 h 31 min 07 s
